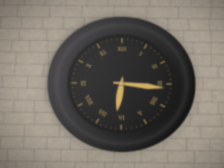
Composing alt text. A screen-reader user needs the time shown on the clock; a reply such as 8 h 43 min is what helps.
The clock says 6 h 16 min
